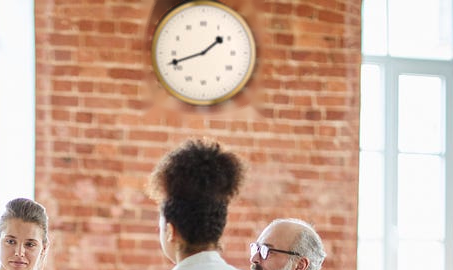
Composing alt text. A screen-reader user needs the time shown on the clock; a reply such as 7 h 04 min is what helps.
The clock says 1 h 42 min
